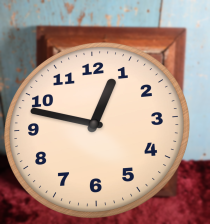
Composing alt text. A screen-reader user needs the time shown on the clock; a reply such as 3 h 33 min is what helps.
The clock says 12 h 48 min
